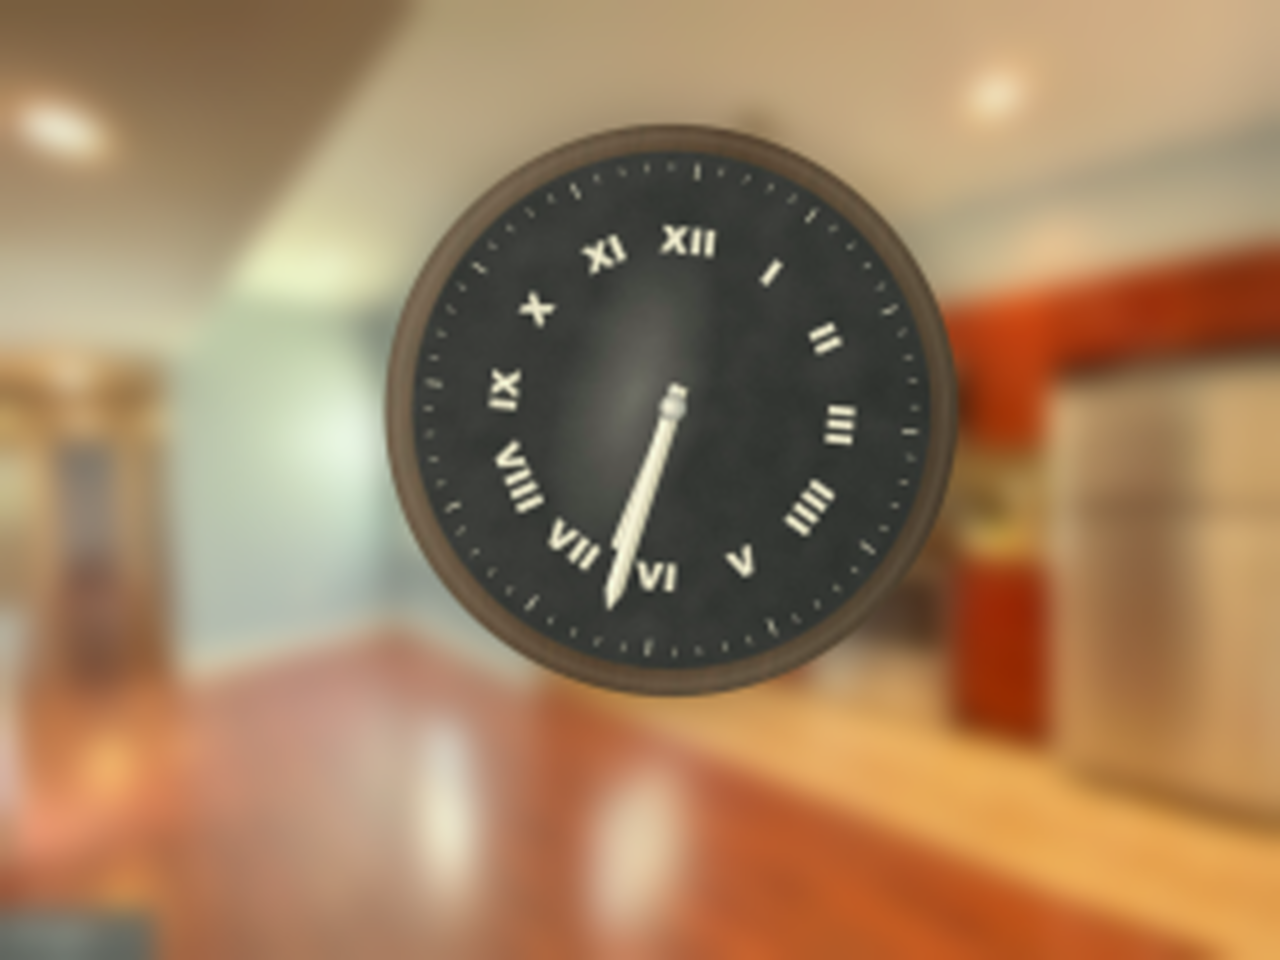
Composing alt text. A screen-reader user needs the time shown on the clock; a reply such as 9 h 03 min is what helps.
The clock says 6 h 32 min
